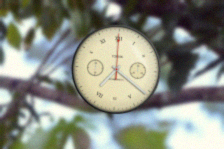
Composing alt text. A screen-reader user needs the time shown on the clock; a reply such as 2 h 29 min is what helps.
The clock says 7 h 21 min
